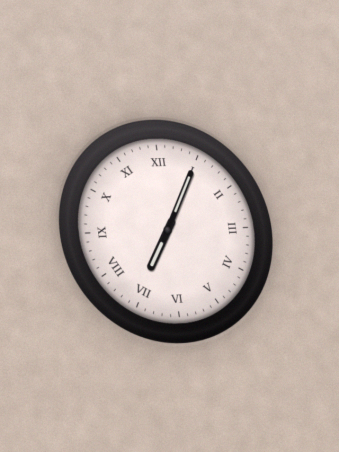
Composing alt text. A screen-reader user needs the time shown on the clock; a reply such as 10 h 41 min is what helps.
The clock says 7 h 05 min
